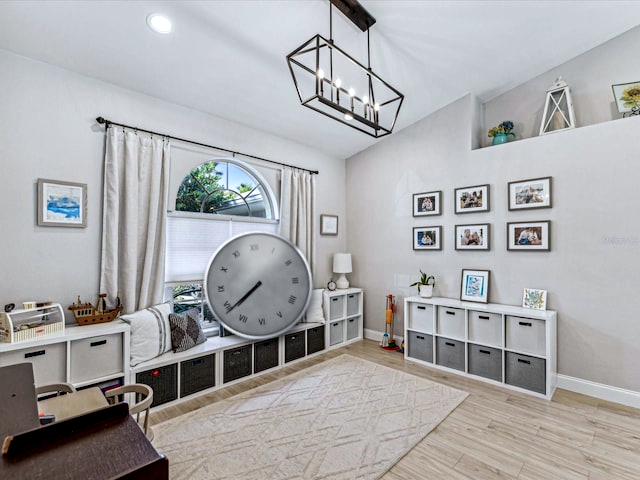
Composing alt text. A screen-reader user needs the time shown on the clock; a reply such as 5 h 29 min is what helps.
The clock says 7 h 39 min
